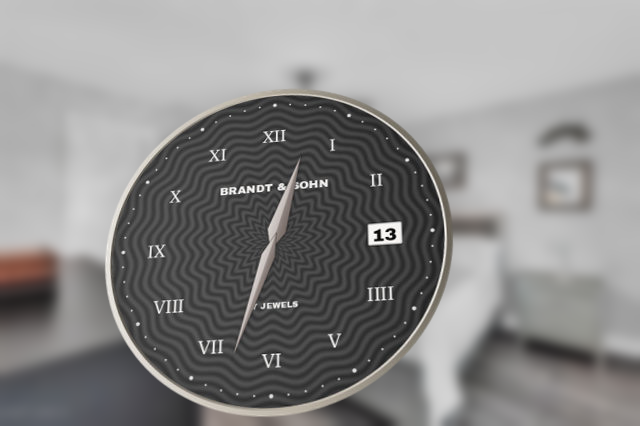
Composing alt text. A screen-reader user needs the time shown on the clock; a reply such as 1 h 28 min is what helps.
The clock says 12 h 33 min
